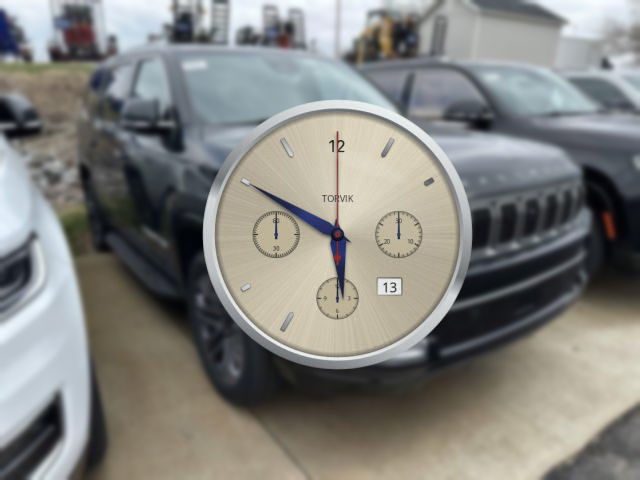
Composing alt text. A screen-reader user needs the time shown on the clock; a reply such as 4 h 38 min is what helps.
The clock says 5 h 50 min
